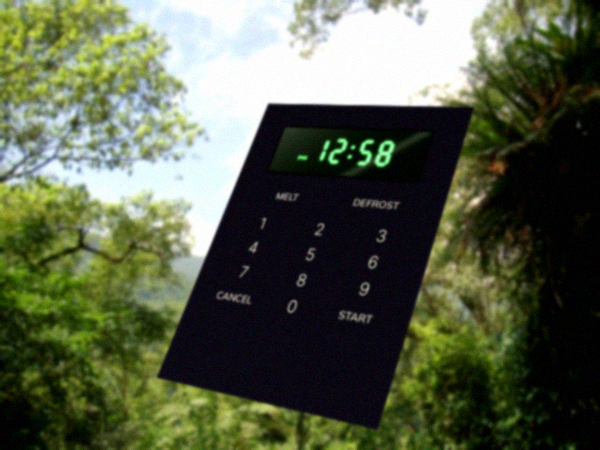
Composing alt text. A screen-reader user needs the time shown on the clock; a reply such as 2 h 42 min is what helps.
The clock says 12 h 58 min
